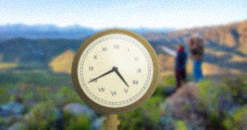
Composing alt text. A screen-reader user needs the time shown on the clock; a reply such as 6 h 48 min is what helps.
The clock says 4 h 40 min
